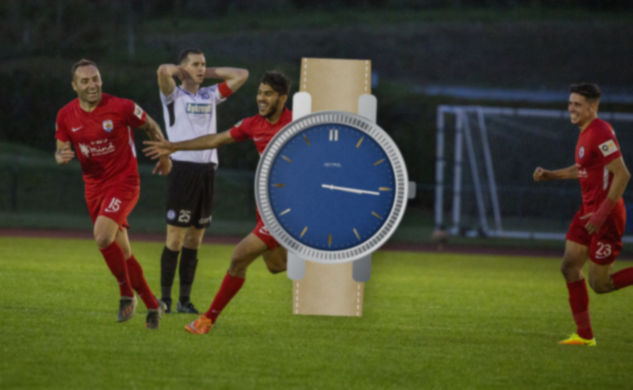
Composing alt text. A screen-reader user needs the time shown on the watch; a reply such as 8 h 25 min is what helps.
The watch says 3 h 16 min
